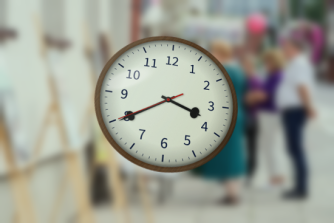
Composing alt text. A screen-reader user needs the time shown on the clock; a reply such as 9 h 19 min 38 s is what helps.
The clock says 3 h 39 min 40 s
